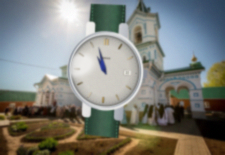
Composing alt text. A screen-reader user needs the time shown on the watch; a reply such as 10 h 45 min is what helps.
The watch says 10 h 57 min
